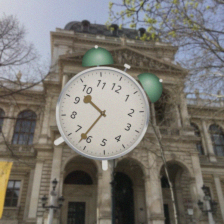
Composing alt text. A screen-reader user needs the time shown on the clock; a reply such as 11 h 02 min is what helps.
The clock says 9 h 32 min
